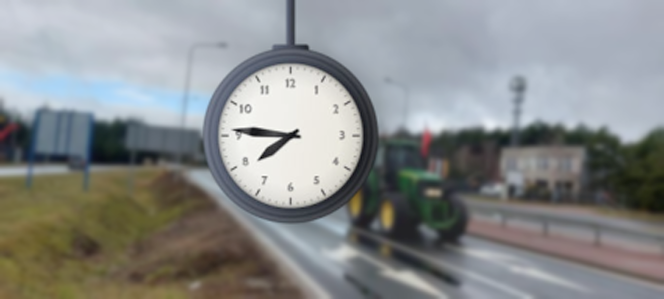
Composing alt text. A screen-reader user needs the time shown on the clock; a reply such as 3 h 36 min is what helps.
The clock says 7 h 46 min
